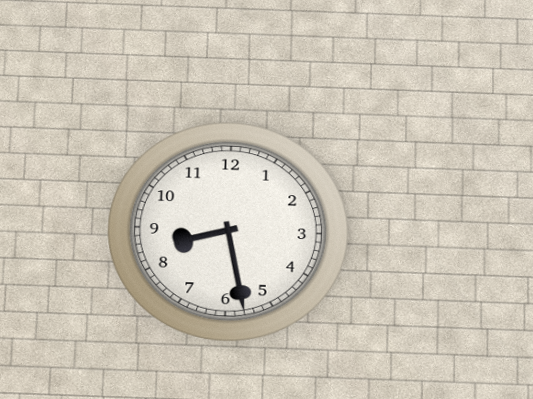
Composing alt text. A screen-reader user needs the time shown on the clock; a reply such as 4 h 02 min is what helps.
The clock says 8 h 28 min
